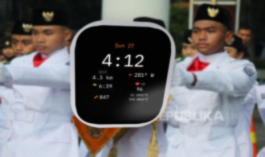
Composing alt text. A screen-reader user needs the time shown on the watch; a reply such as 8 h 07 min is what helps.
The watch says 4 h 12 min
